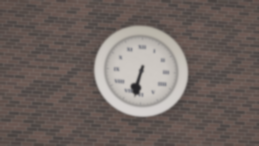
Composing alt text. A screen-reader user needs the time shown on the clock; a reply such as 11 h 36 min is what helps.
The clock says 6 h 32 min
